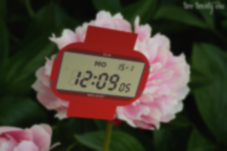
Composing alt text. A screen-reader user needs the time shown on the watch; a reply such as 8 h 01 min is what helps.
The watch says 12 h 09 min
